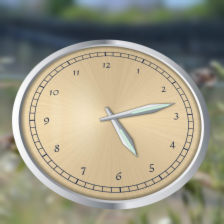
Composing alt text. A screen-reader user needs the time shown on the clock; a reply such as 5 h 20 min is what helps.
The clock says 5 h 13 min
